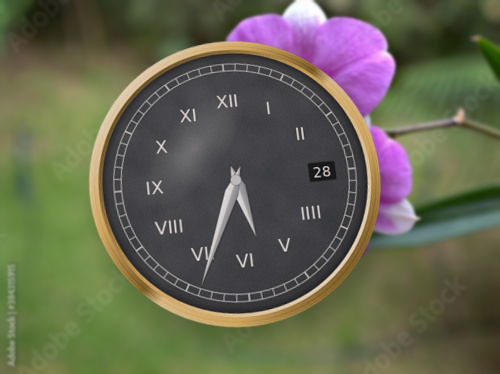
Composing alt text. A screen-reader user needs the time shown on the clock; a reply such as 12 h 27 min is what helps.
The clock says 5 h 34 min
